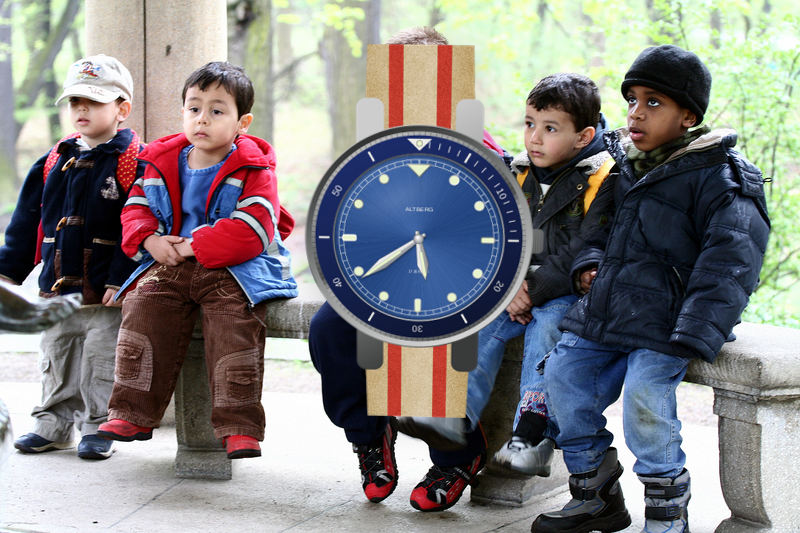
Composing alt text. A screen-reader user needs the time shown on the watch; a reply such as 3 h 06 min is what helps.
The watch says 5 h 39 min
